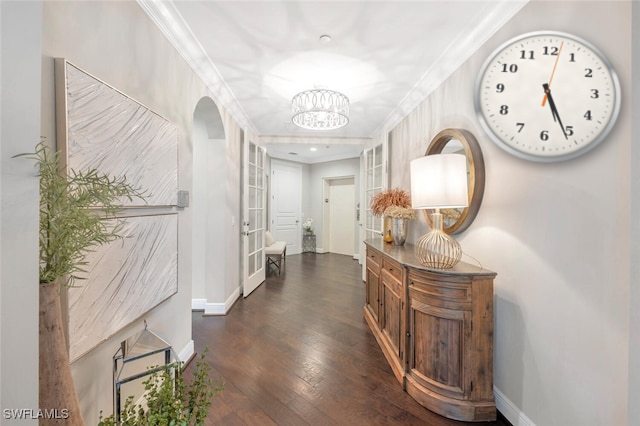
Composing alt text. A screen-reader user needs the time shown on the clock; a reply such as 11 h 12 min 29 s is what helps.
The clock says 5 h 26 min 02 s
